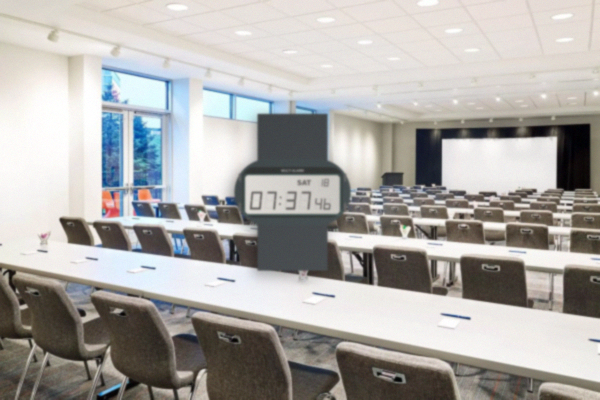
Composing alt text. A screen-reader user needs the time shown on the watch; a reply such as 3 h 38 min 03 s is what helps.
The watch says 7 h 37 min 46 s
